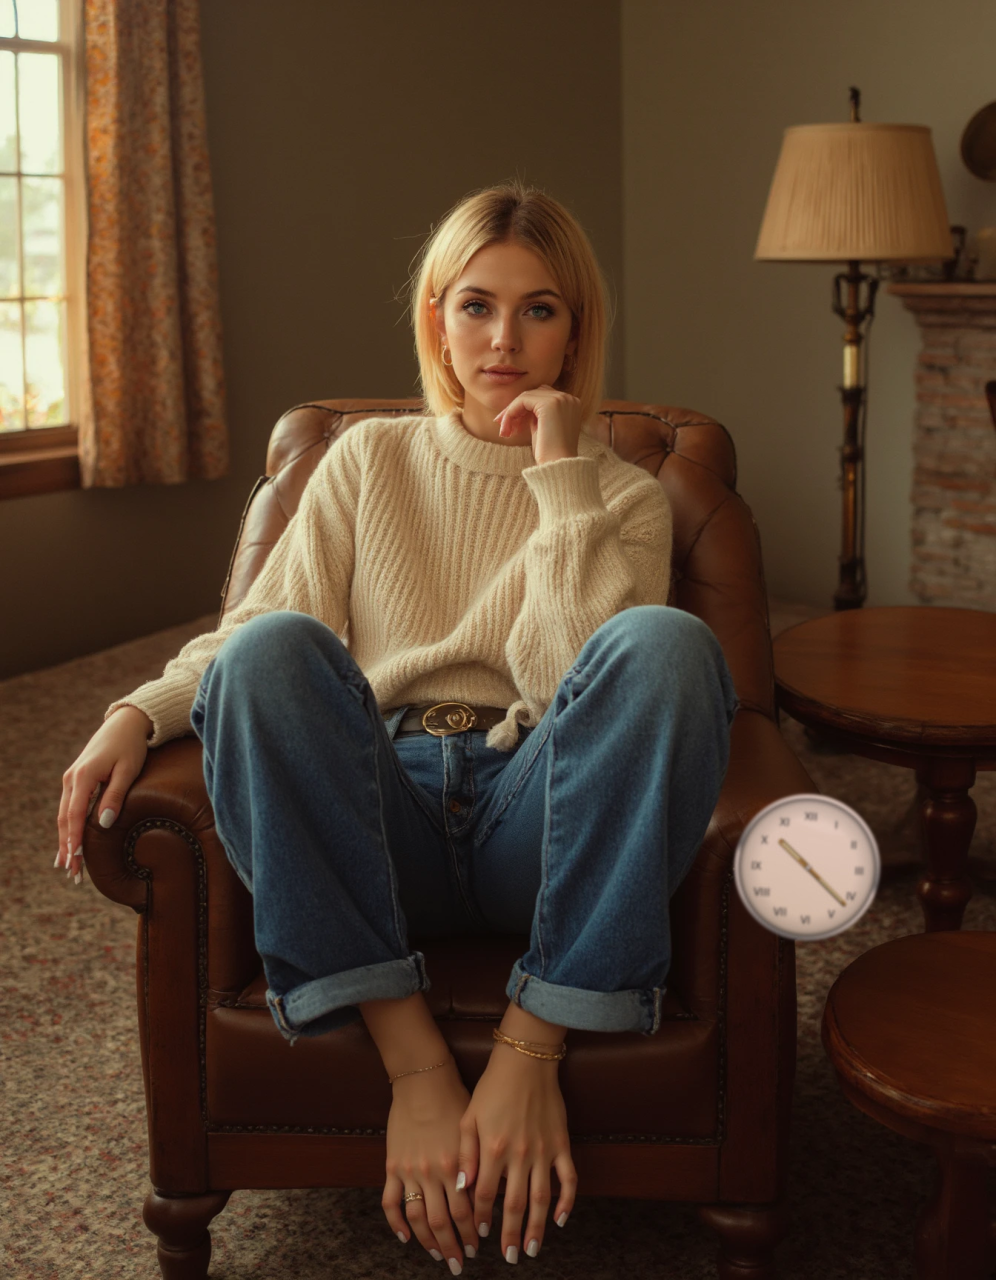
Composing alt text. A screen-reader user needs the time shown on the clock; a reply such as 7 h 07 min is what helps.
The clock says 10 h 22 min
